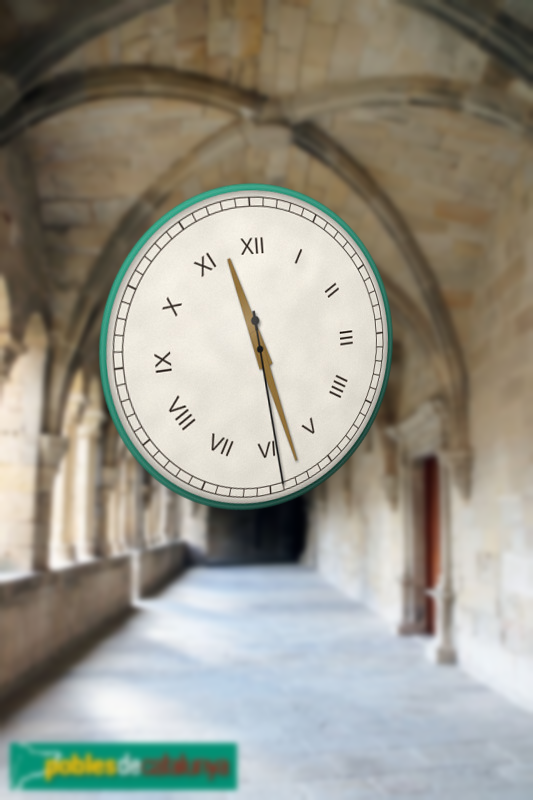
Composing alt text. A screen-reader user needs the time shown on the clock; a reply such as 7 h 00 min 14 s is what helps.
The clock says 11 h 27 min 29 s
